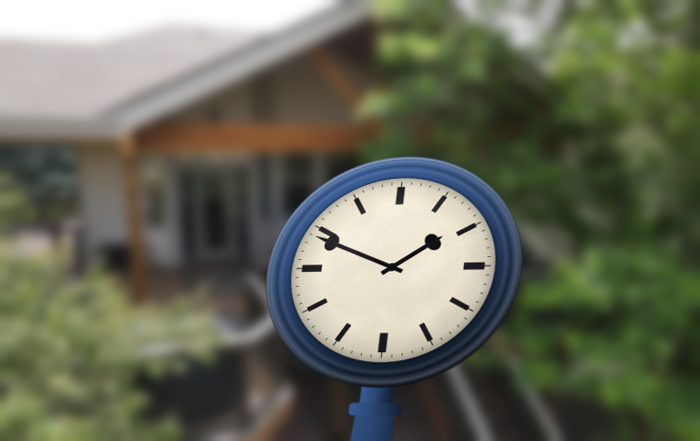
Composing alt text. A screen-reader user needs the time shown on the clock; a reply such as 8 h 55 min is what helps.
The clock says 1 h 49 min
